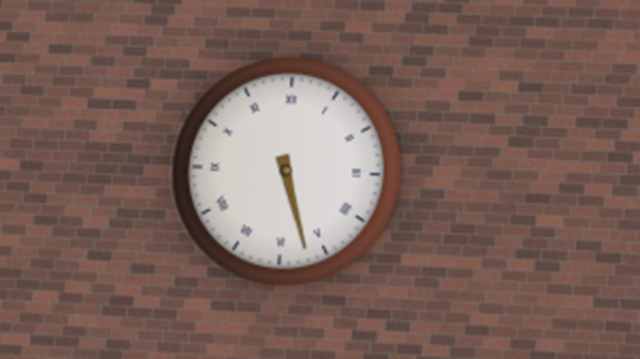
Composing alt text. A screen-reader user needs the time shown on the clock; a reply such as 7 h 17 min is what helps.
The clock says 5 h 27 min
